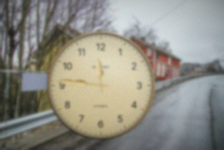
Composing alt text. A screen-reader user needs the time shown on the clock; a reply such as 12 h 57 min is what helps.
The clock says 11 h 46 min
